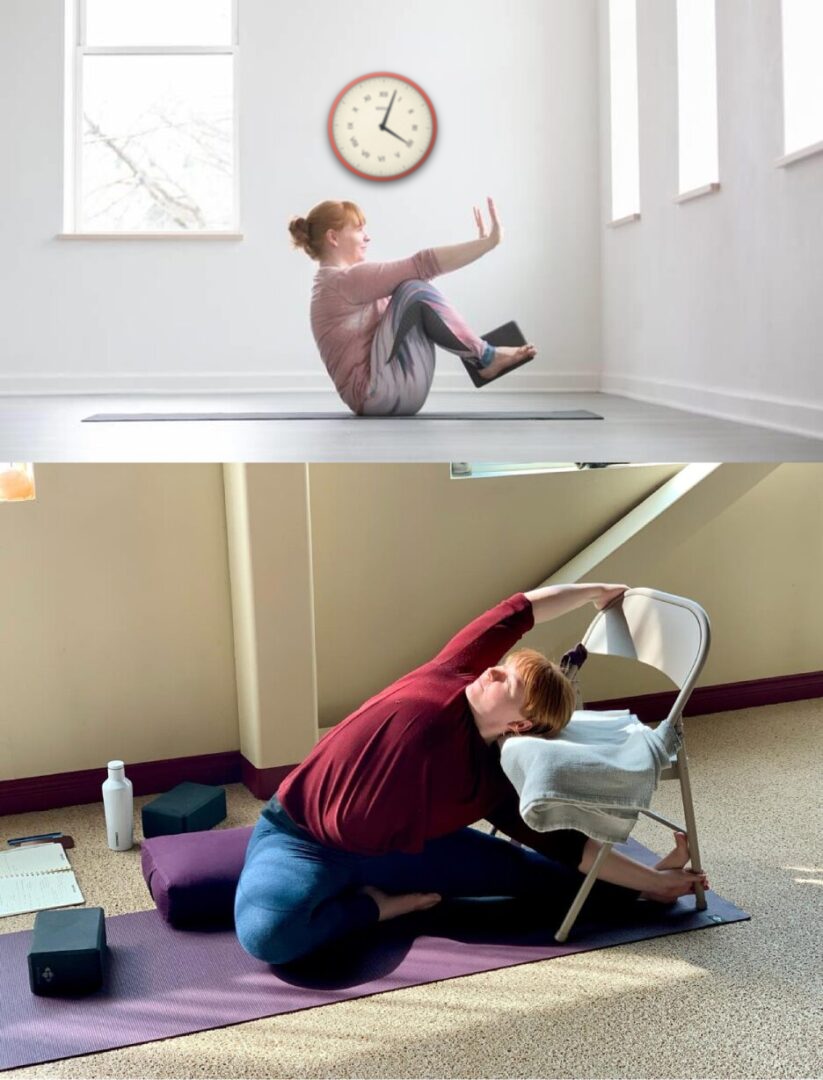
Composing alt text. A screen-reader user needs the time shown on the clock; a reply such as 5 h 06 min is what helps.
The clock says 4 h 03 min
